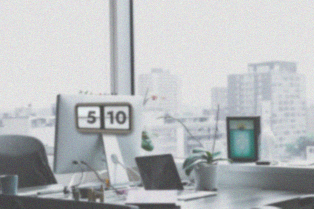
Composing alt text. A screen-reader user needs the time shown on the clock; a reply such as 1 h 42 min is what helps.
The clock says 5 h 10 min
